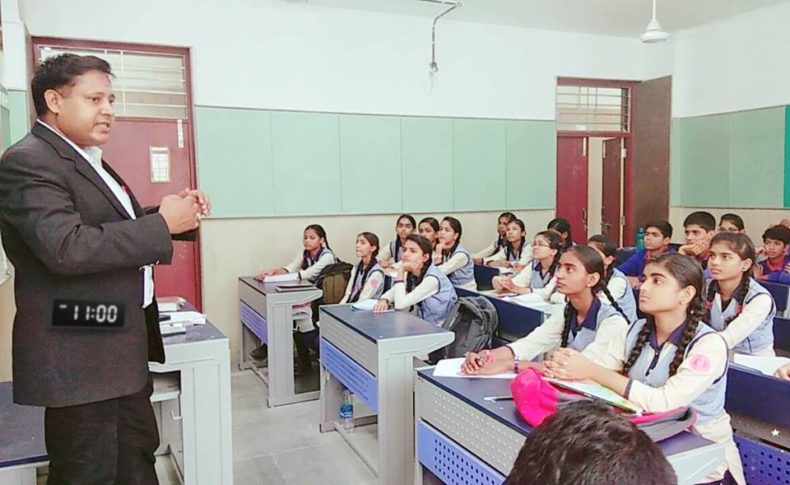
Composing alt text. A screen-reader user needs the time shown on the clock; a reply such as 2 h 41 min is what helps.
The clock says 11 h 00 min
